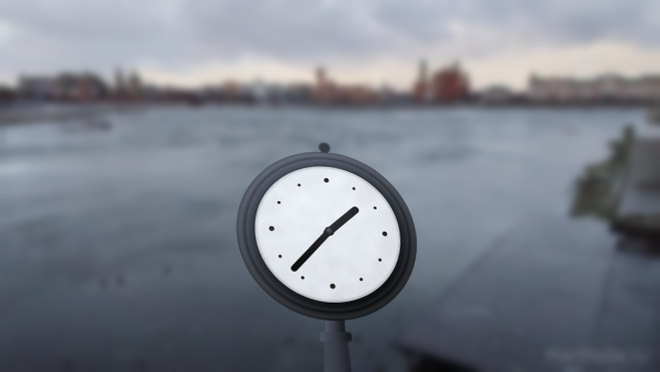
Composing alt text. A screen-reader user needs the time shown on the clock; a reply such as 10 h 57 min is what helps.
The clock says 1 h 37 min
